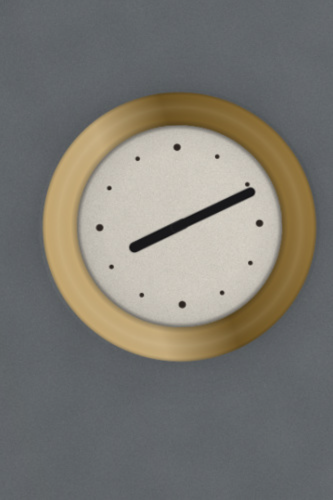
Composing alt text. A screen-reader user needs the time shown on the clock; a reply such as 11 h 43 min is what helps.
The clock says 8 h 11 min
